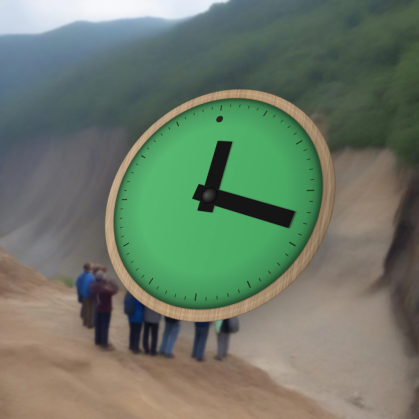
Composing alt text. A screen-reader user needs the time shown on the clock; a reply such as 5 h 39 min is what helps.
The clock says 12 h 18 min
